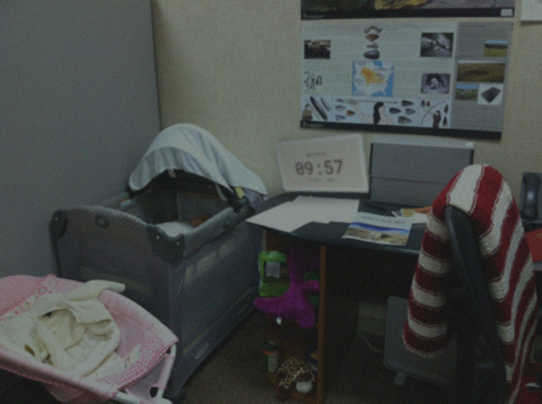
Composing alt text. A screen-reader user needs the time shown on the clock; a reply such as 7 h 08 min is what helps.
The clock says 9 h 57 min
